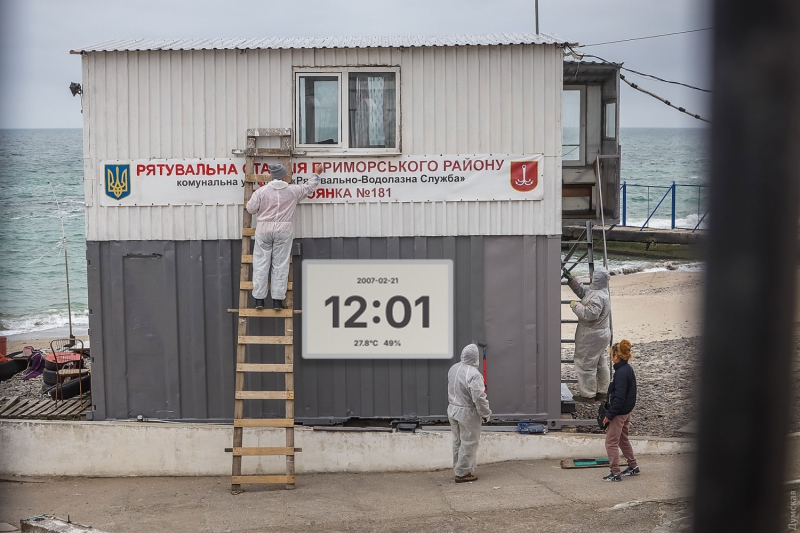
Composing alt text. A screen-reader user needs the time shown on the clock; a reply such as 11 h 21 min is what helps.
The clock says 12 h 01 min
